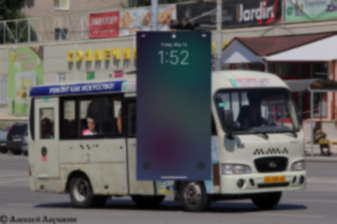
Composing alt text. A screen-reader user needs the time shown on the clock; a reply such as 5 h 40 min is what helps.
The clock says 1 h 52 min
